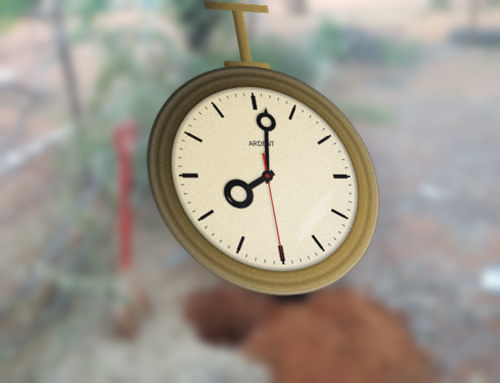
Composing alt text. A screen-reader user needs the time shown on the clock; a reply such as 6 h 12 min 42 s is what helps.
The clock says 8 h 01 min 30 s
